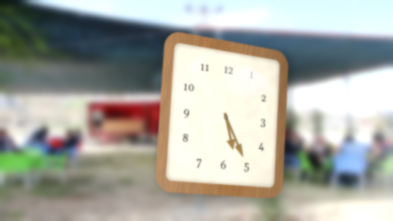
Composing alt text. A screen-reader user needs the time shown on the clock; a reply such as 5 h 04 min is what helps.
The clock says 5 h 25 min
